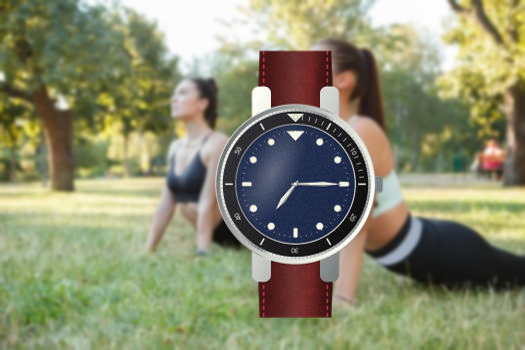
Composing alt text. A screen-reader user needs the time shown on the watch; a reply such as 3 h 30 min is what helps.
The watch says 7 h 15 min
